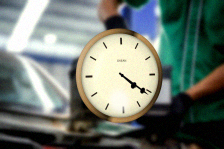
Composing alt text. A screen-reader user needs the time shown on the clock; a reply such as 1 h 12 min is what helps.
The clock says 4 h 21 min
